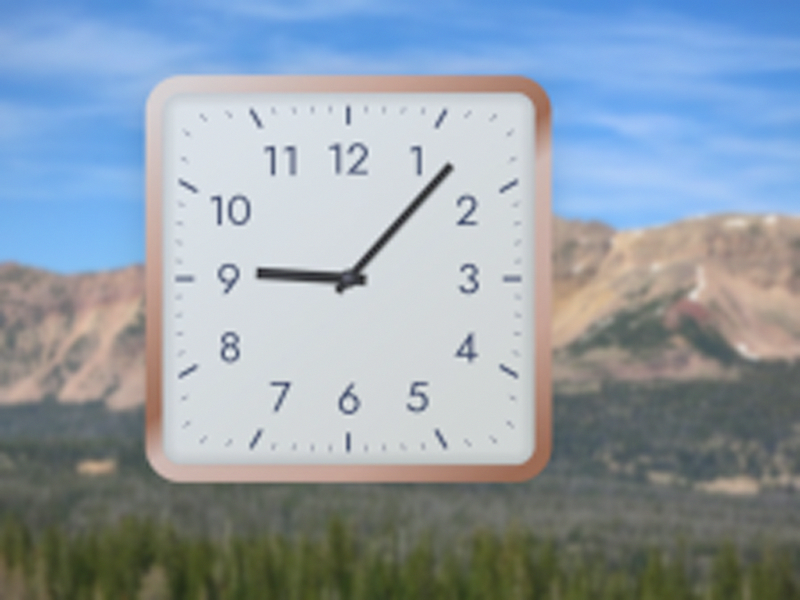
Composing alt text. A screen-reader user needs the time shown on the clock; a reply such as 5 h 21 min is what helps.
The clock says 9 h 07 min
